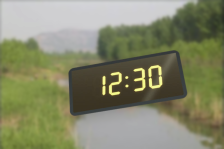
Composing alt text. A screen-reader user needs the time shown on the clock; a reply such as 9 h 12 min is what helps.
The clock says 12 h 30 min
